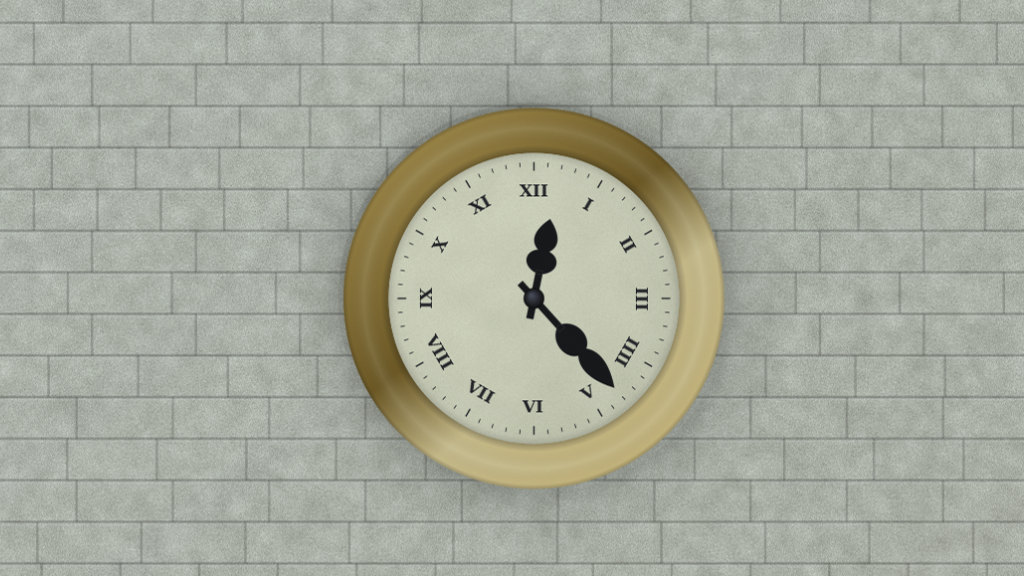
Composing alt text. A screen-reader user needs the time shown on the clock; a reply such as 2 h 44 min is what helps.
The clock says 12 h 23 min
